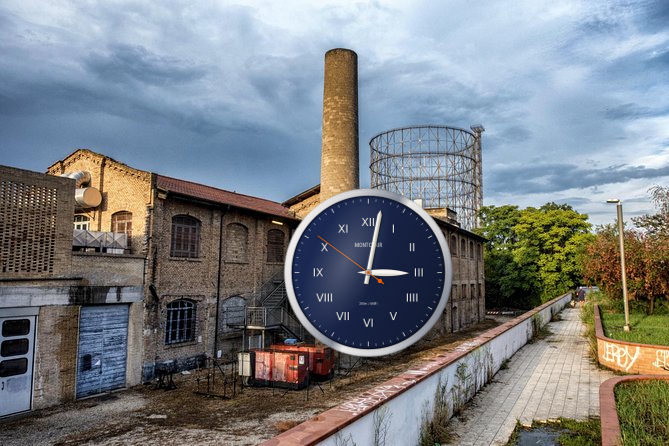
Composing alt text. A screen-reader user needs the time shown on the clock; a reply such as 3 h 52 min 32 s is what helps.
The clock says 3 h 01 min 51 s
